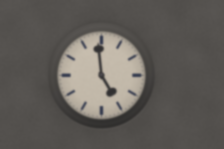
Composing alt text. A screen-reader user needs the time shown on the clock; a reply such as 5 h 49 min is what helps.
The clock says 4 h 59 min
